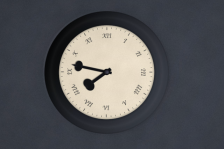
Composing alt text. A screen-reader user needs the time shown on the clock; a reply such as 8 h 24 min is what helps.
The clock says 7 h 47 min
